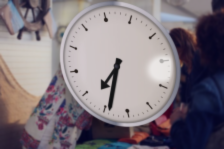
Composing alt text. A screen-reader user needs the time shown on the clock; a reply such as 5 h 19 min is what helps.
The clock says 7 h 34 min
